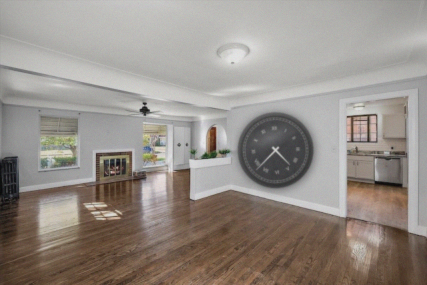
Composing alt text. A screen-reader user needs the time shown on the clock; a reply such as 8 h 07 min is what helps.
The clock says 4 h 38 min
